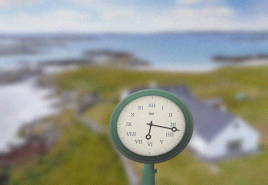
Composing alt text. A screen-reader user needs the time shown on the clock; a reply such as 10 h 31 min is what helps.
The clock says 6 h 17 min
